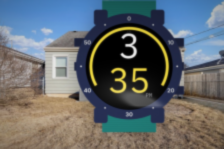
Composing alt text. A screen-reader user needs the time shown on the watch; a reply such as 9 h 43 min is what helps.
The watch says 3 h 35 min
